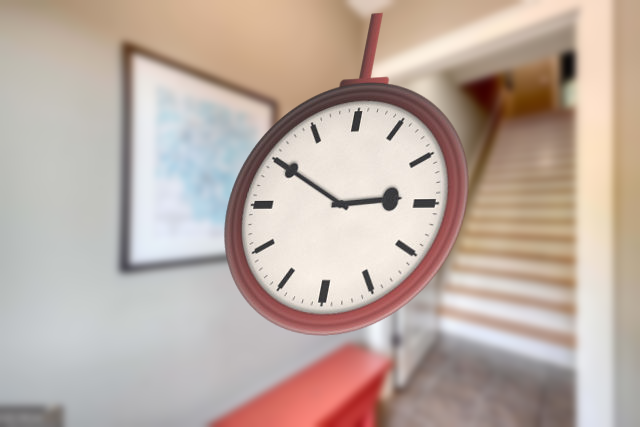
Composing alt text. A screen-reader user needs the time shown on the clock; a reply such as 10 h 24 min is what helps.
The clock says 2 h 50 min
